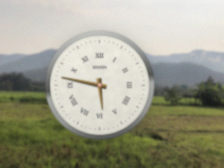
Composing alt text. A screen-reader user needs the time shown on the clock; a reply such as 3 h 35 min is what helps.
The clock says 5 h 47 min
